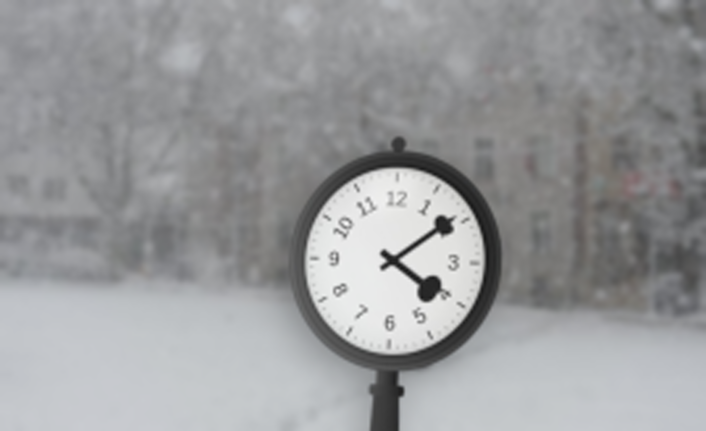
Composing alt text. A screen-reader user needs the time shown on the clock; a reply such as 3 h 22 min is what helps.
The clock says 4 h 09 min
